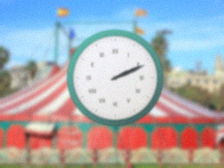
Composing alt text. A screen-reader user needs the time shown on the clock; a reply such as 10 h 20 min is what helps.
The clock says 2 h 11 min
